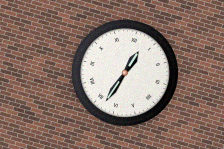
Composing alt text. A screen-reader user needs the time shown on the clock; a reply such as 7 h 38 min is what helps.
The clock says 12 h 33 min
